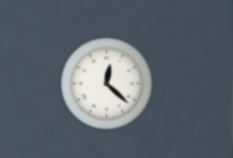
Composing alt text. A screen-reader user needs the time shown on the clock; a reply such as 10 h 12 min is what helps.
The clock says 12 h 22 min
